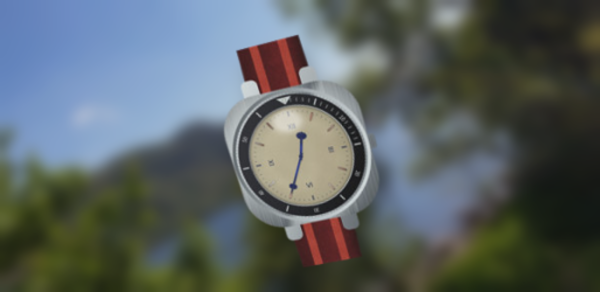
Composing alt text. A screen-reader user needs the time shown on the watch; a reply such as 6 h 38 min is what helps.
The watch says 12 h 35 min
